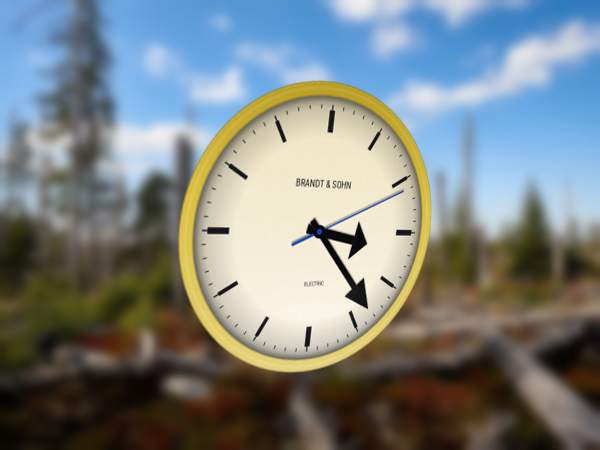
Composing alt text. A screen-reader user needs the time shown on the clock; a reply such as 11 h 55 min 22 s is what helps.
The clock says 3 h 23 min 11 s
